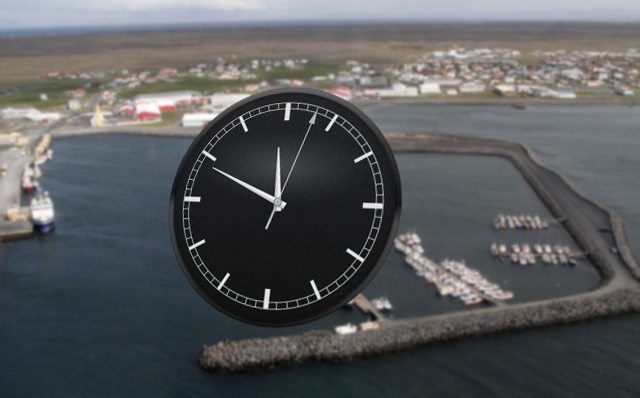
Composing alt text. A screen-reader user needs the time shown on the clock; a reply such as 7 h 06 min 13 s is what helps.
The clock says 11 h 49 min 03 s
